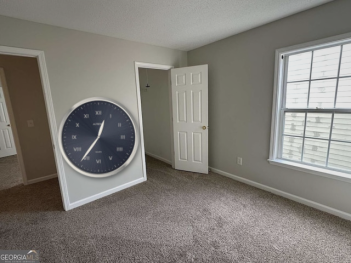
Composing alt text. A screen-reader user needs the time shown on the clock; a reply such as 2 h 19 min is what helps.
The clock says 12 h 36 min
